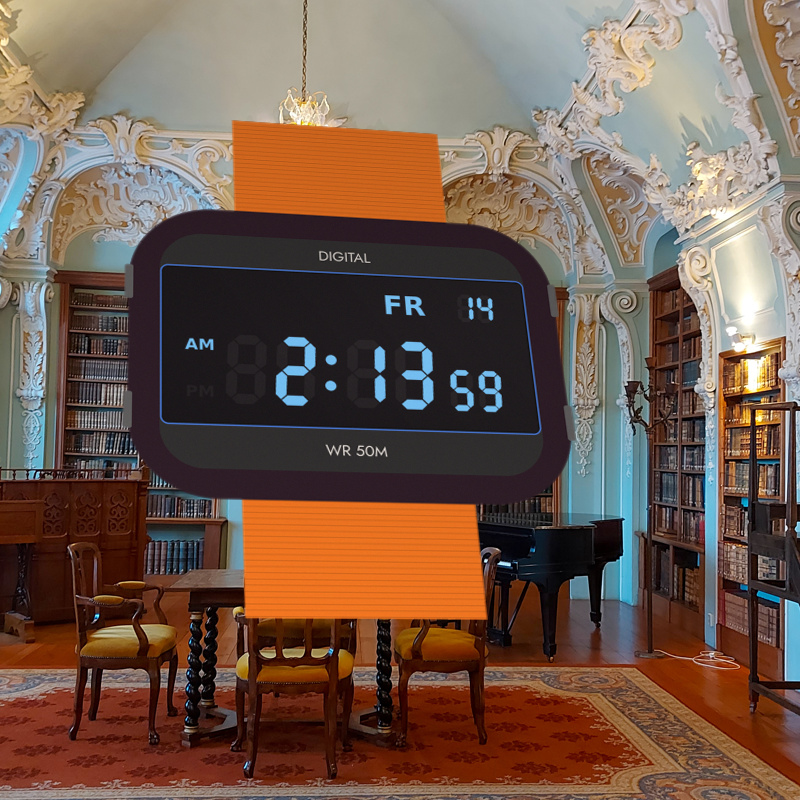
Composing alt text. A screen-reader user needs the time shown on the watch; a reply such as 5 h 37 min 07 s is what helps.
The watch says 2 h 13 min 59 s
